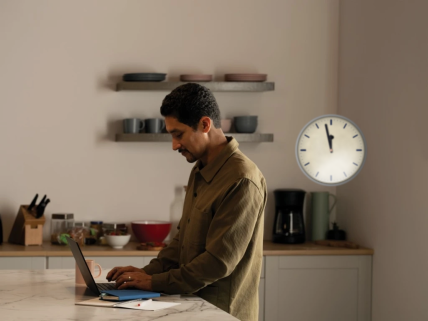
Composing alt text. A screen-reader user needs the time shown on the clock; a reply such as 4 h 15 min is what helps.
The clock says 11 h 58 min
